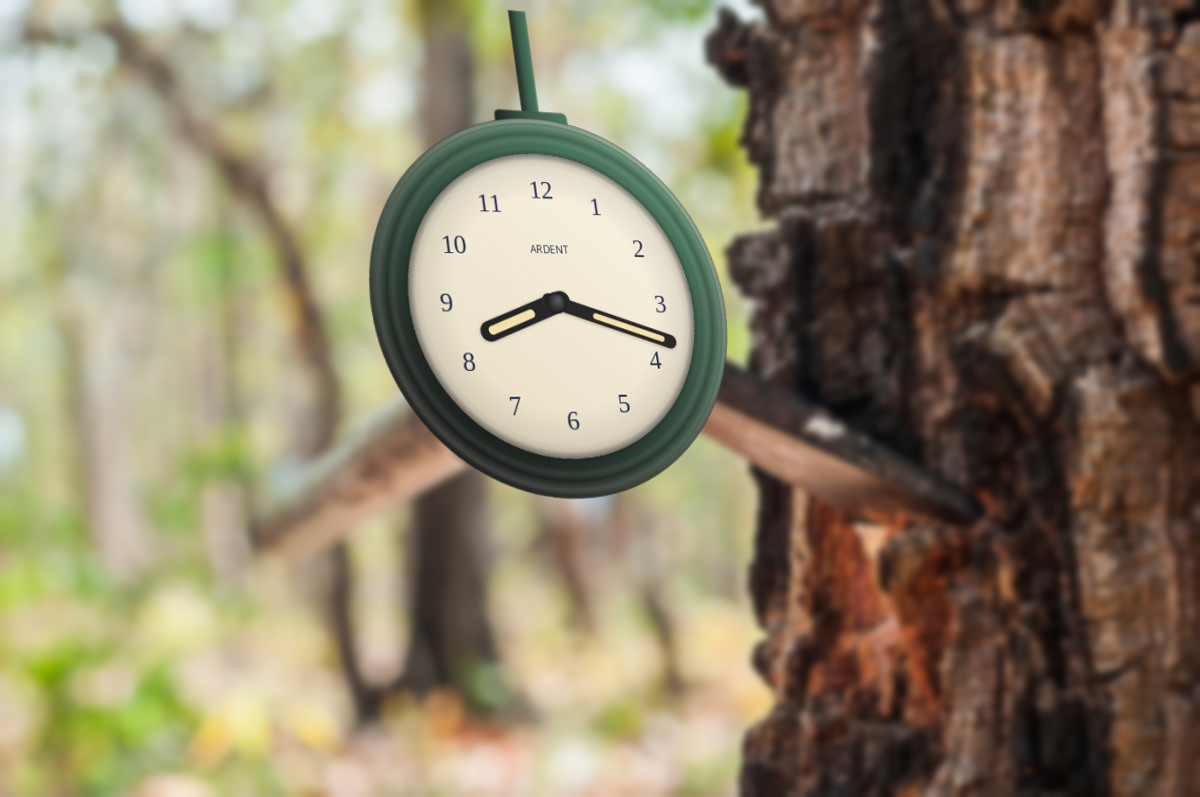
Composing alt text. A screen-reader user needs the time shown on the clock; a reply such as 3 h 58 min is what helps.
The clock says 8 h 18 min
